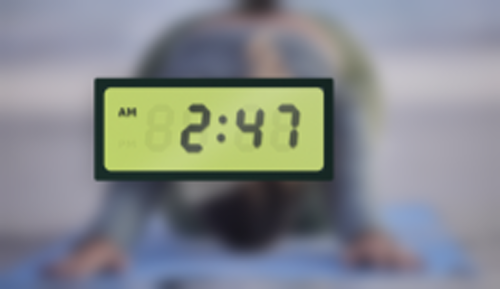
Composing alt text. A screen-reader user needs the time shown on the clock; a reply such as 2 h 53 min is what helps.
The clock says 2 h 47 min
